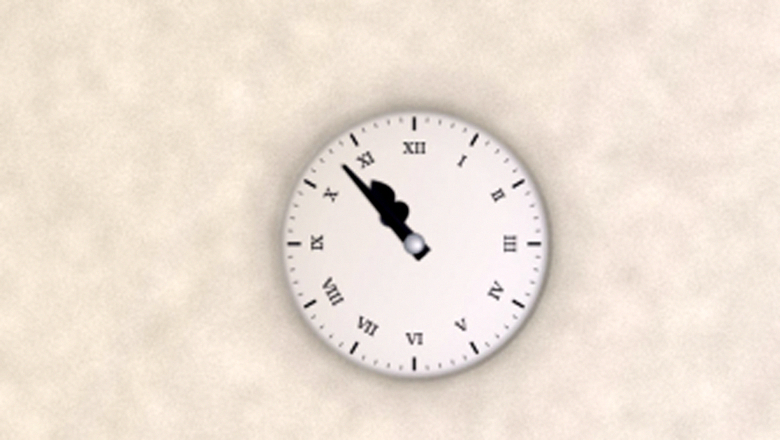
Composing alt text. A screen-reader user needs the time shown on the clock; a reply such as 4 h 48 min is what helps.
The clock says 10 h 53 min
